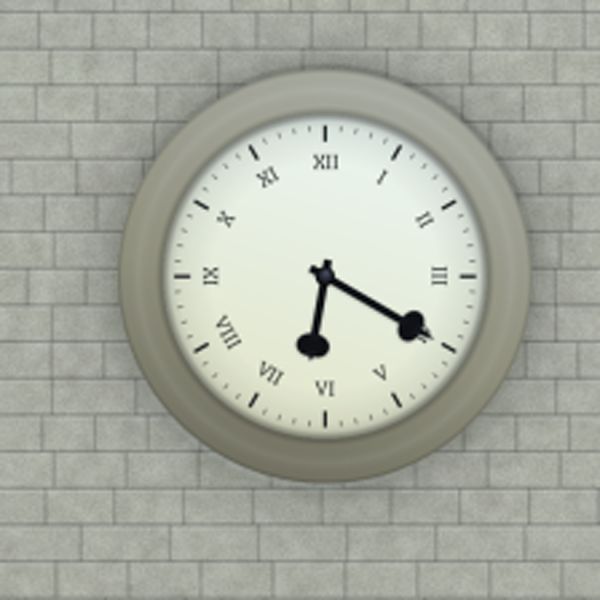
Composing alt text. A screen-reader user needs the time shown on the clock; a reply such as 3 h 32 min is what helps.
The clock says 6 h 20 min
